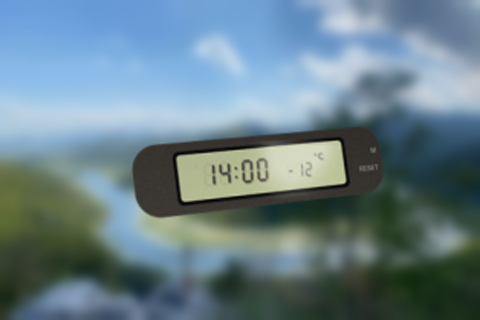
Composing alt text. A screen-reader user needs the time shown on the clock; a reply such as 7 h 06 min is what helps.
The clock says 14 h 00 min
